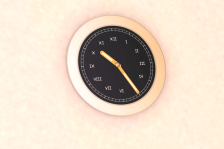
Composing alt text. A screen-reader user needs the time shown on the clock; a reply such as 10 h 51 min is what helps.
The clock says 10 h 25 min
